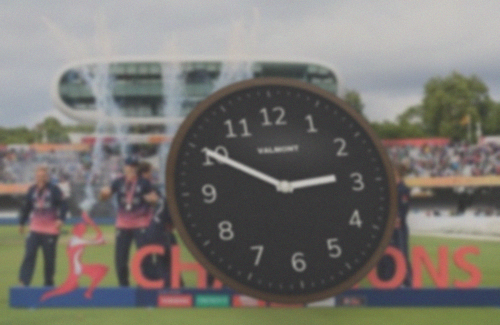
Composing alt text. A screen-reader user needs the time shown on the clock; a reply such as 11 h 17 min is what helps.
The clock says 2 h 50 min
